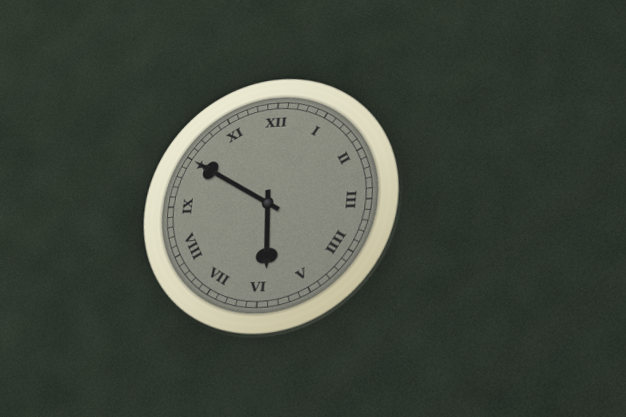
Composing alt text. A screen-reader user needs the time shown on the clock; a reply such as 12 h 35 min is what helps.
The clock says 5 h 50 min
